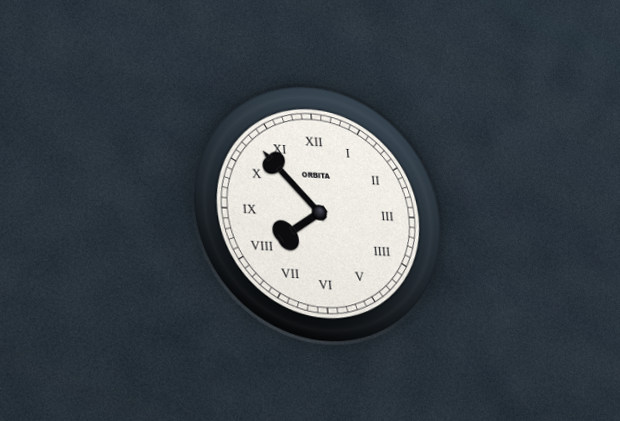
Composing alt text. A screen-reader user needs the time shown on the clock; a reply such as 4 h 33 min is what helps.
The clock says 7 h 53 min
